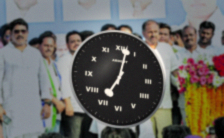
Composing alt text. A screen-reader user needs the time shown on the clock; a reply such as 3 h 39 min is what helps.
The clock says 7 h 02 min
